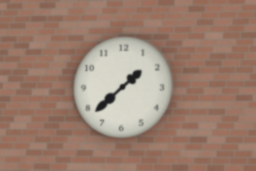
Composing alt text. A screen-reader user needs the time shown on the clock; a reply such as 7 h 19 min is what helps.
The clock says 1 h 38 min
